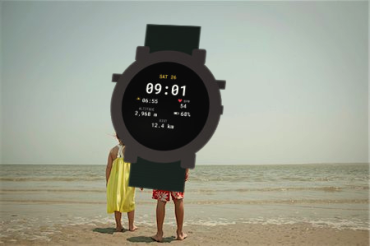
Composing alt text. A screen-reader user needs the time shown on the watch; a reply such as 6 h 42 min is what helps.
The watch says 9 h 01 min
